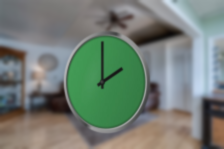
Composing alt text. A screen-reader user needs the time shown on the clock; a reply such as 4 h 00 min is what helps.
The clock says 2 h 00 min
